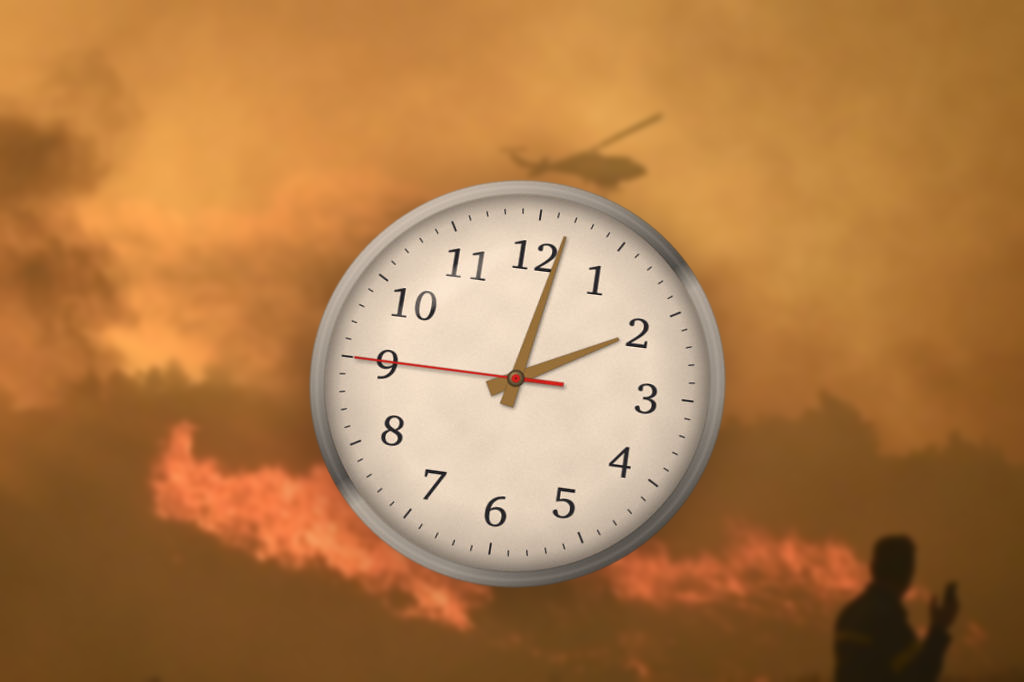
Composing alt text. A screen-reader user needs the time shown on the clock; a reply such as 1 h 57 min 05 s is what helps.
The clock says 2 h 01 min 45 s
